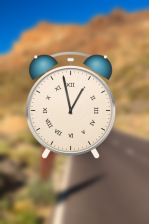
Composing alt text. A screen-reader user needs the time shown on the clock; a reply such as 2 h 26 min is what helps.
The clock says 12 h 58 min
